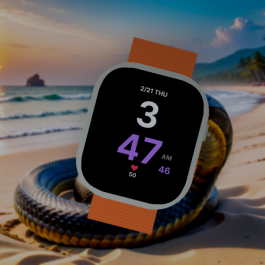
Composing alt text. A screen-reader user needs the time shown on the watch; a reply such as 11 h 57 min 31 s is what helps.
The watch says 3 h 47 min 46 s
